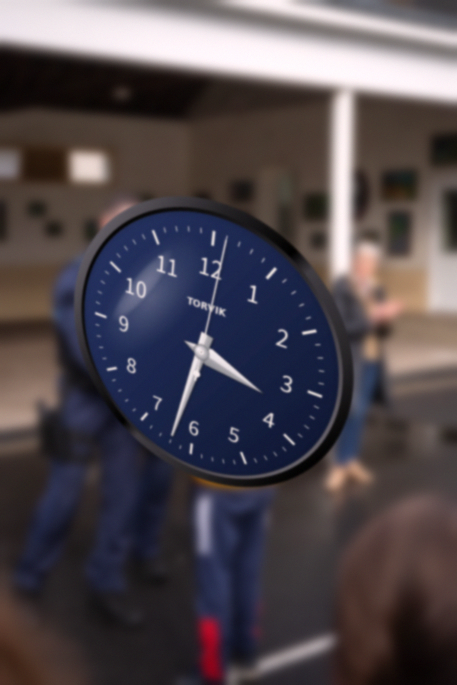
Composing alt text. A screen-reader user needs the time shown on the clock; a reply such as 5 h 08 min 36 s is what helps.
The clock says 3 h 32 min 01 s
